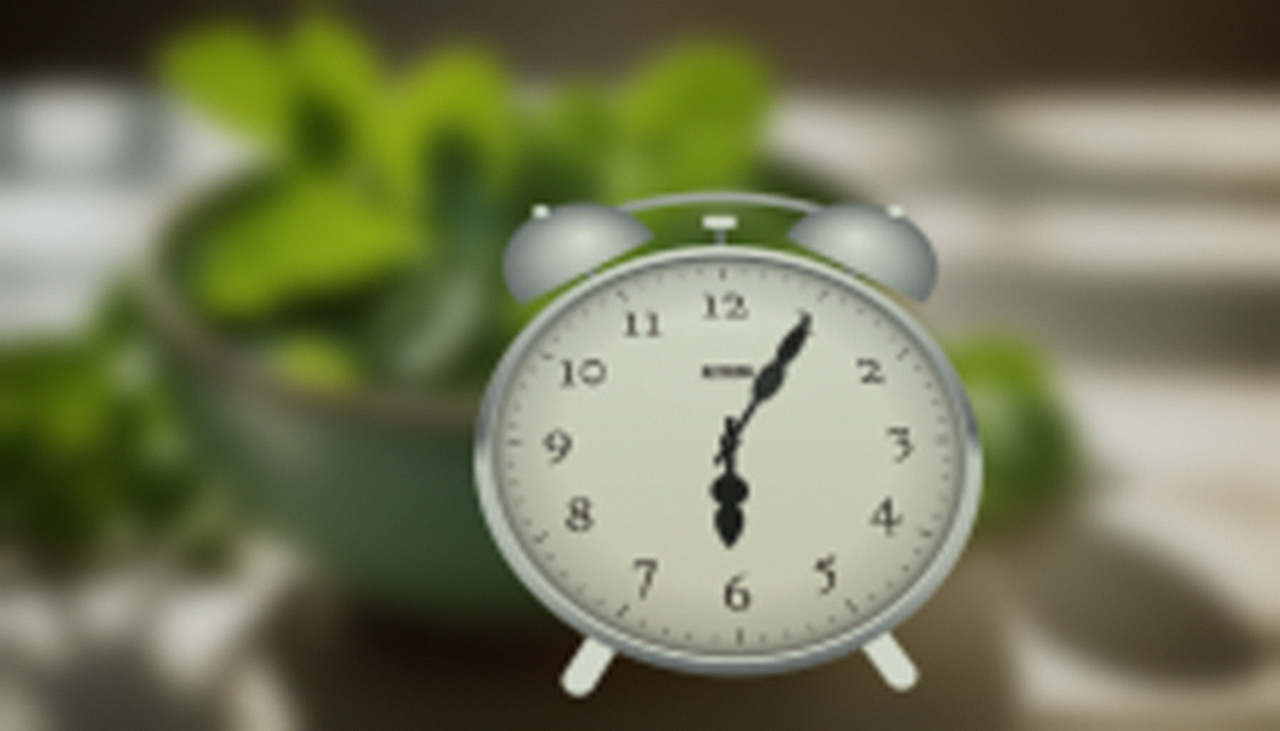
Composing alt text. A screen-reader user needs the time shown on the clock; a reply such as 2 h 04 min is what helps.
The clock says 6 h 05 min
